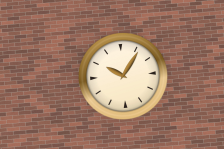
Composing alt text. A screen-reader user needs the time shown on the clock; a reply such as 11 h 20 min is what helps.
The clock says 10 h 06 min
